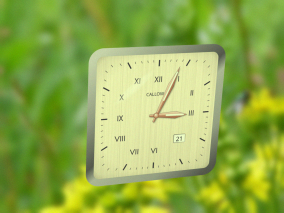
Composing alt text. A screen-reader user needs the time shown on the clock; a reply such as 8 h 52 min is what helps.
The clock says 3 h 04 min
